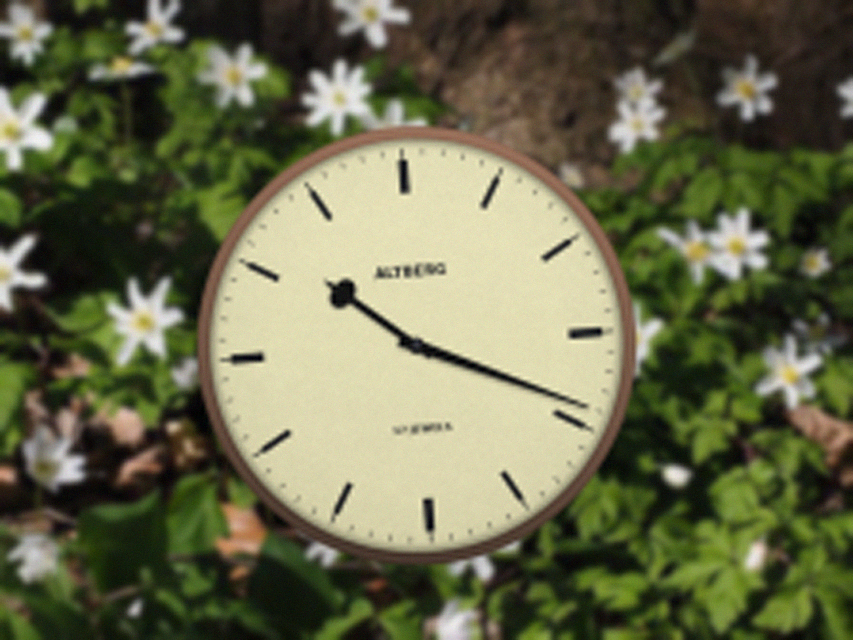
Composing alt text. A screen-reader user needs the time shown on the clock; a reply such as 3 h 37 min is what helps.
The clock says 10 h 19 min
